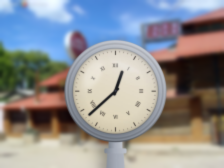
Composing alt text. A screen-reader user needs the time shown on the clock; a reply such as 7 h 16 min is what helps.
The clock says 12 h 38 min
